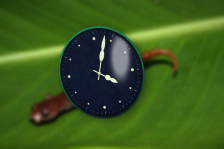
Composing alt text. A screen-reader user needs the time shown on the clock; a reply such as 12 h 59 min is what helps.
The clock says 4 h 03 min
